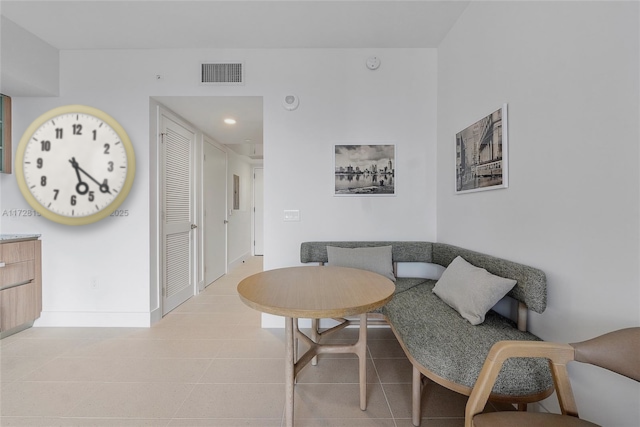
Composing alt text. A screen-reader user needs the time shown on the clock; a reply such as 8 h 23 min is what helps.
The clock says 5 h 21 min
